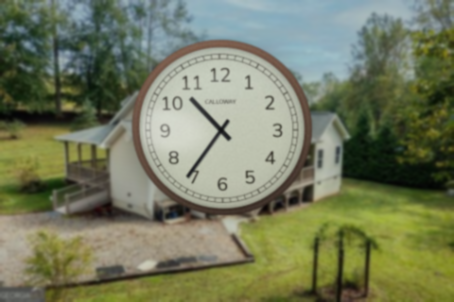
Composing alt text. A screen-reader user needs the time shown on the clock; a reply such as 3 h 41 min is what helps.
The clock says 10 h 36 min
